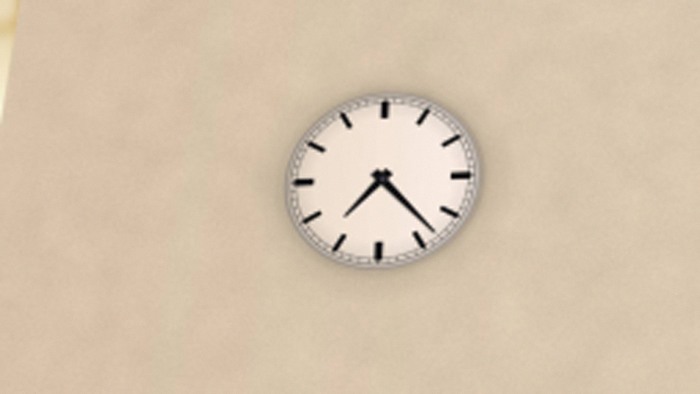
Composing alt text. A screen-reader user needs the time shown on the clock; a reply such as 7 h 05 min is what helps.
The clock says 7 h 23 min
